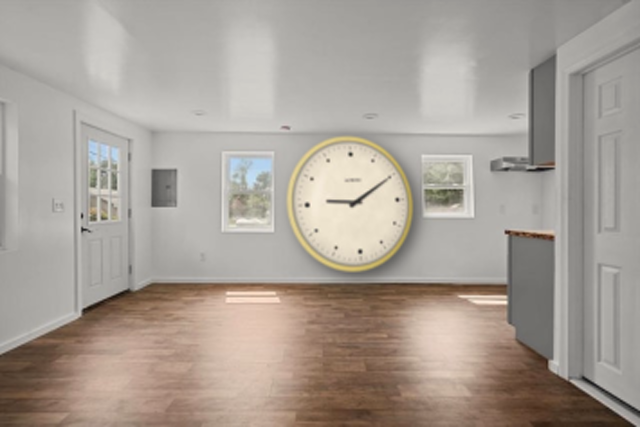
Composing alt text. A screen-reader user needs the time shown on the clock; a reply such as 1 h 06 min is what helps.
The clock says 9 h 10 min
